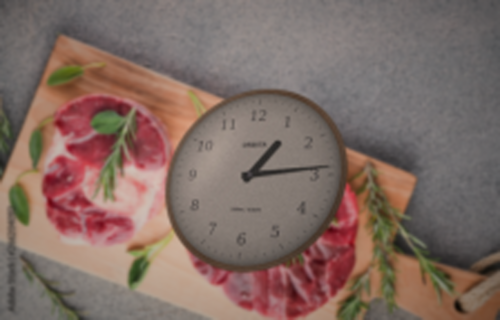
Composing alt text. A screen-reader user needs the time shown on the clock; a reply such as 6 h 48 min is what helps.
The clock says 1 h 14 min
